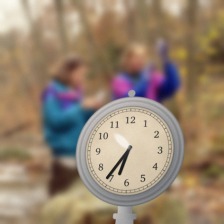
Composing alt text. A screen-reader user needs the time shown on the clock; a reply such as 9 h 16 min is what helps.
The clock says 6 h 36 min
